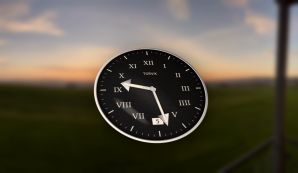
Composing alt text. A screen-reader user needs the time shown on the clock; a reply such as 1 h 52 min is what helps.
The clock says 9 h 28 min
